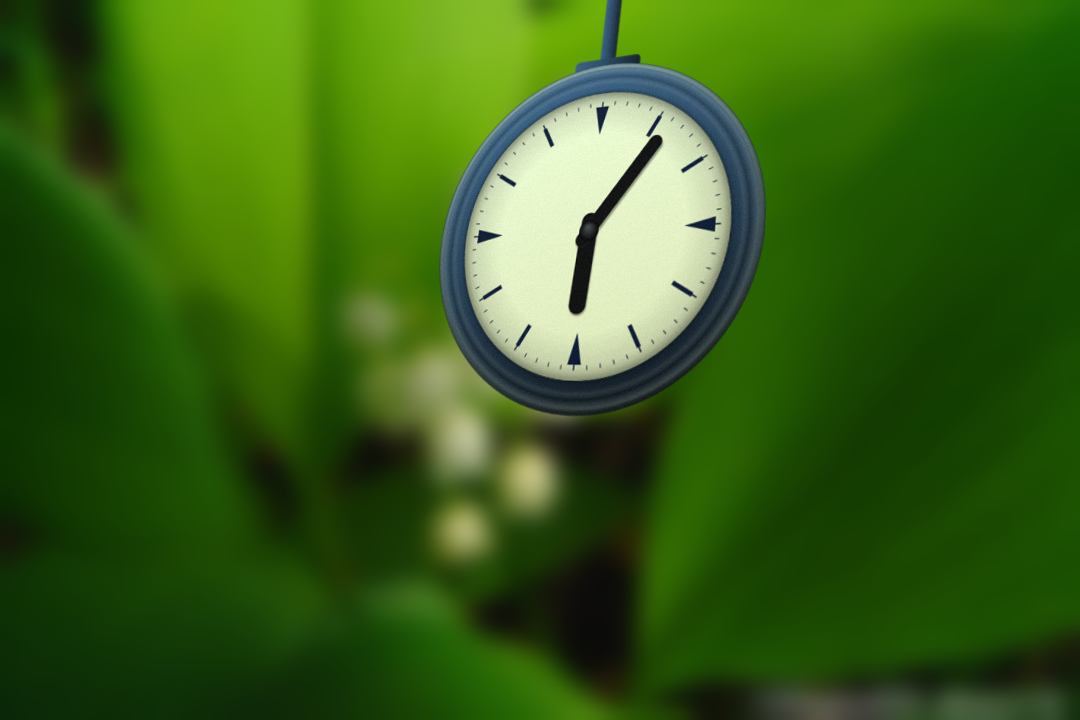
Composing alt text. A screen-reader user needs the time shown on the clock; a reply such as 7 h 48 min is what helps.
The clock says 6 h 06 min
